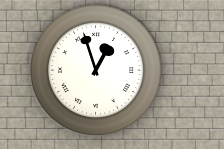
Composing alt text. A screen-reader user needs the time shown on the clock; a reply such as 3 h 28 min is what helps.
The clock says 12 h 57 min
